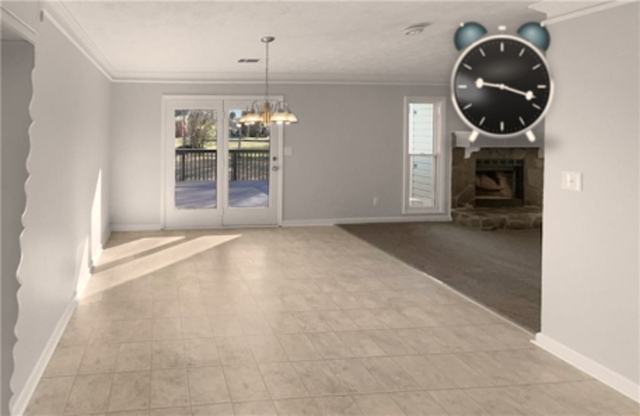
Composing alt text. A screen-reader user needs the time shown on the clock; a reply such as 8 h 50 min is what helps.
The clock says 9 h 18 min
